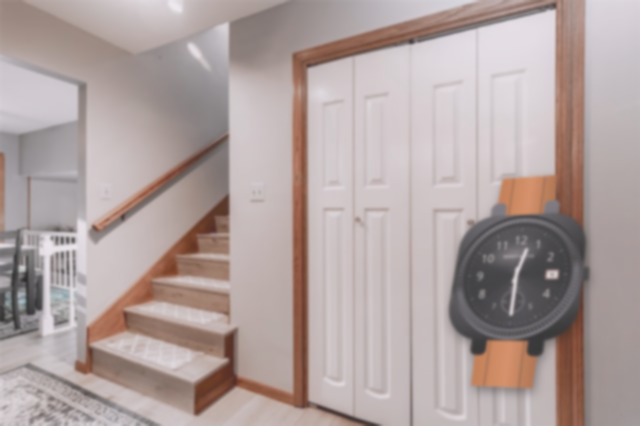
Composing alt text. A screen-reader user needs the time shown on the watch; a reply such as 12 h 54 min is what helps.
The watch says 12 h 30 min
